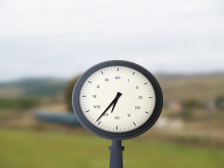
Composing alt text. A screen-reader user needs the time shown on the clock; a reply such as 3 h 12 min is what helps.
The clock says 6 h 36 min
